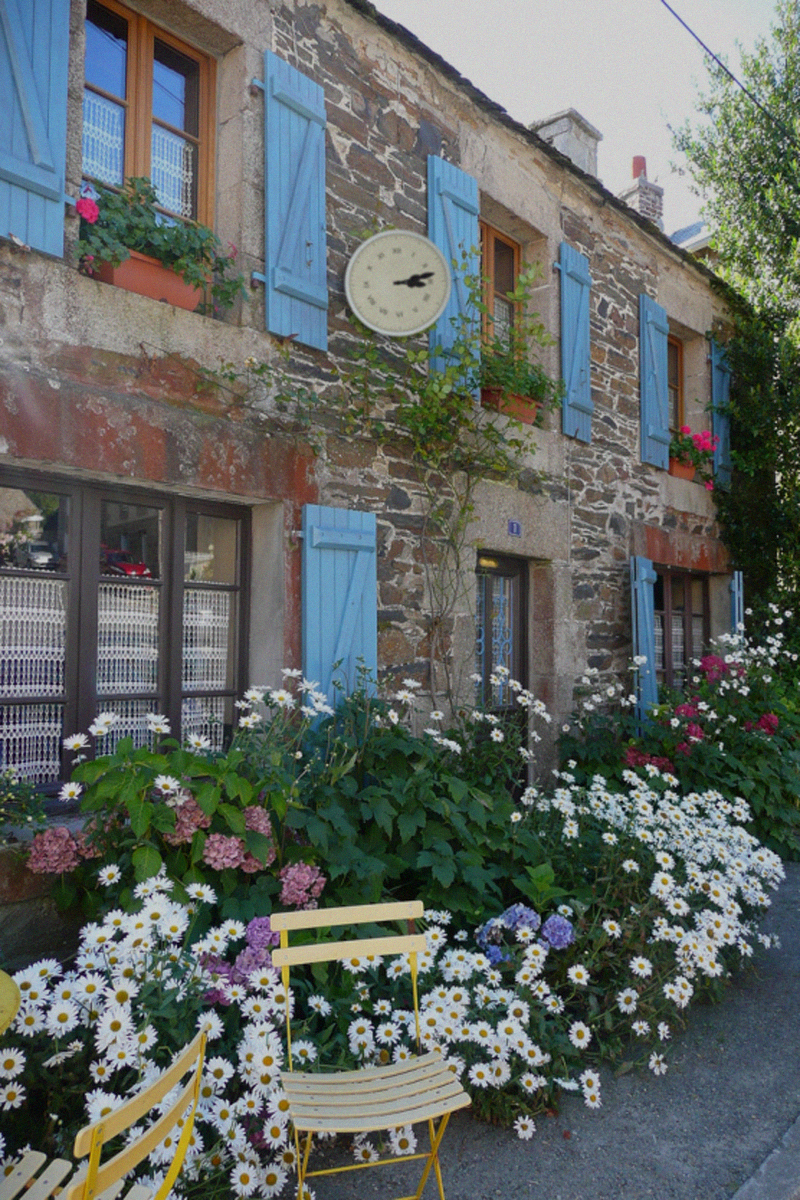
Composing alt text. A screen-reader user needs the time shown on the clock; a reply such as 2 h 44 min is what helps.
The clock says 3 h 13 min
